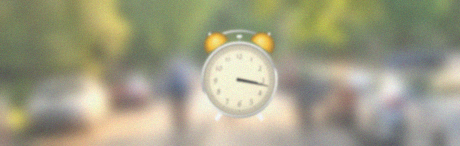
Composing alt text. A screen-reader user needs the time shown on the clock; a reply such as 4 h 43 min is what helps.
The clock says 3 h 17 min
